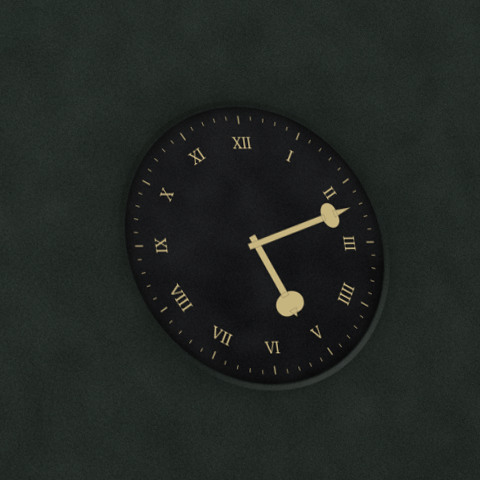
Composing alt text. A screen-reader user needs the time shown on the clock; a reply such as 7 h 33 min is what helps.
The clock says 5 h 12 min
